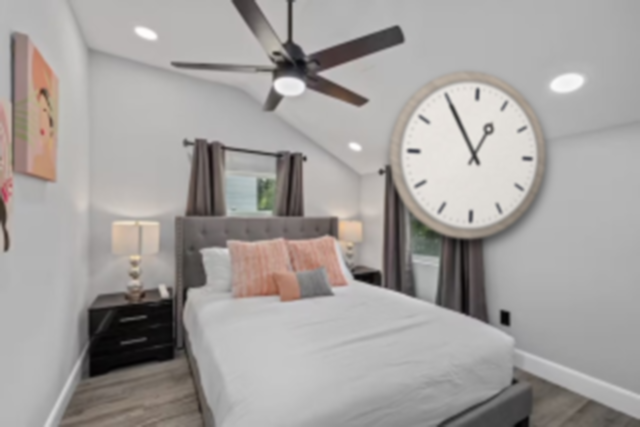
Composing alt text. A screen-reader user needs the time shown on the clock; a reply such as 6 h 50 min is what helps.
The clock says 12 h 55 min
